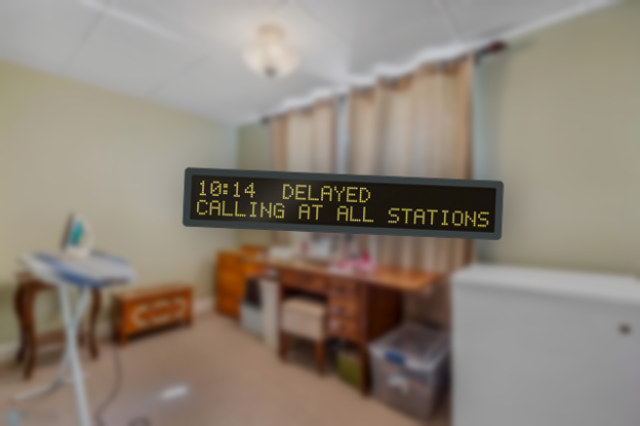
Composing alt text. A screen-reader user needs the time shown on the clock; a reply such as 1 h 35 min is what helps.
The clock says 10 h 14 min
